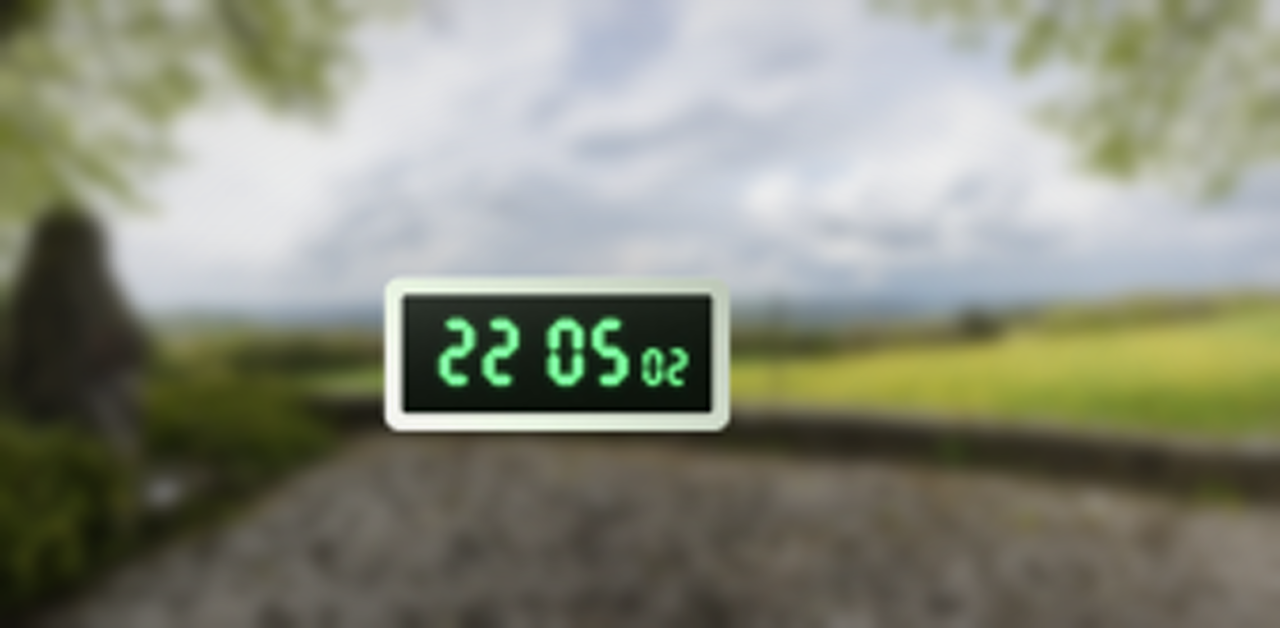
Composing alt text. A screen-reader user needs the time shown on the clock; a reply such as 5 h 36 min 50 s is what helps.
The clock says 22 h 05 min 02 s
